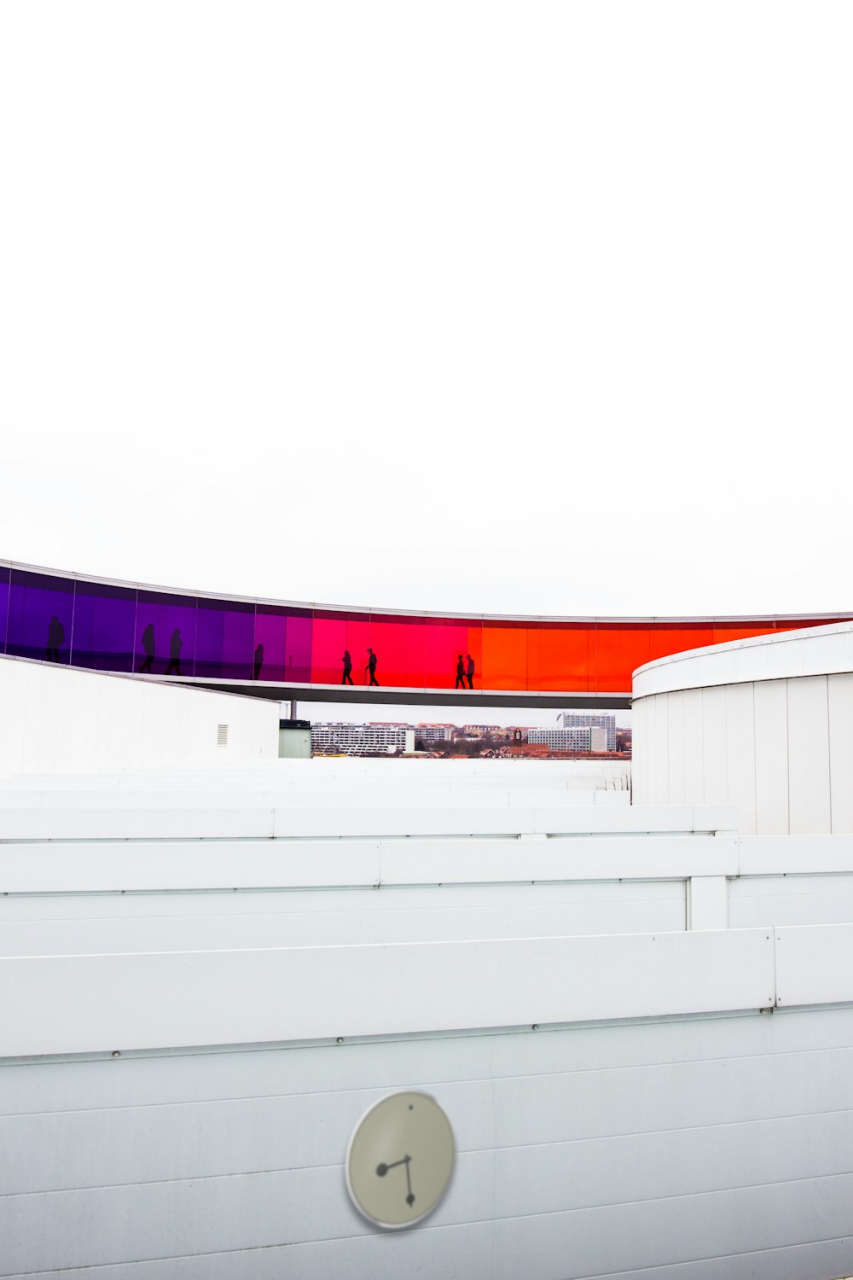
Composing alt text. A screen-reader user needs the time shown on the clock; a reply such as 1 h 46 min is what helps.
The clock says 8 h 28 min
